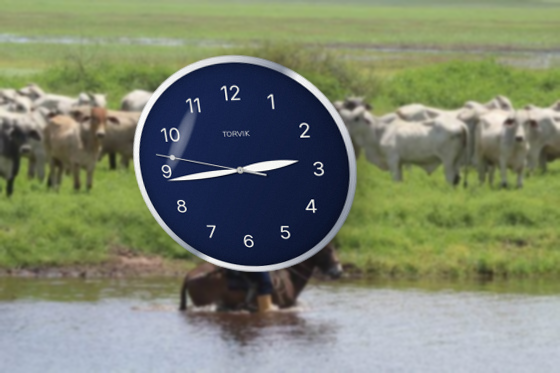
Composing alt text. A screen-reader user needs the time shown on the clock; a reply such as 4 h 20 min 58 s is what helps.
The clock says 2 h 43 min 47 s
